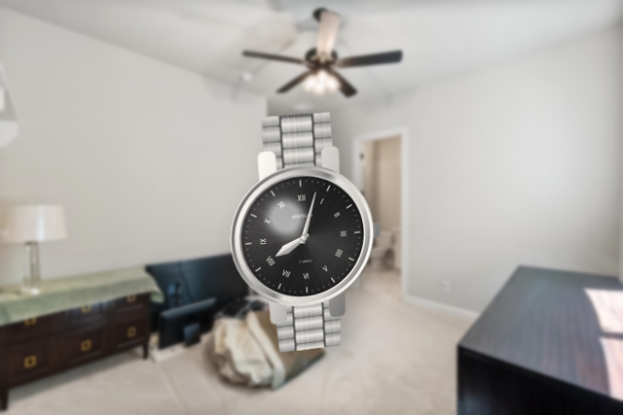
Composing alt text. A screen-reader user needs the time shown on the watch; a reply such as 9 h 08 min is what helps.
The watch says 8 h 03 min
